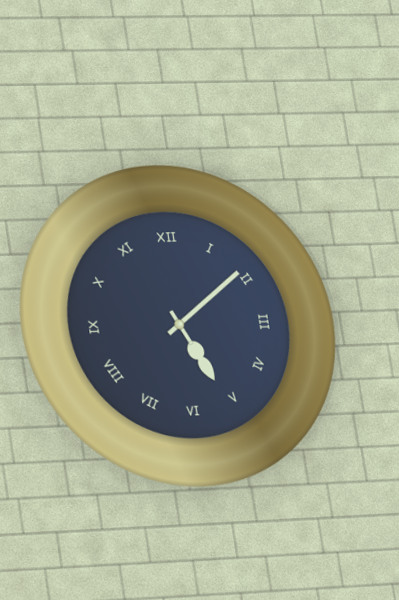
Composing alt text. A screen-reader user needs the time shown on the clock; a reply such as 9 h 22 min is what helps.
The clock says 5 h 09 min
